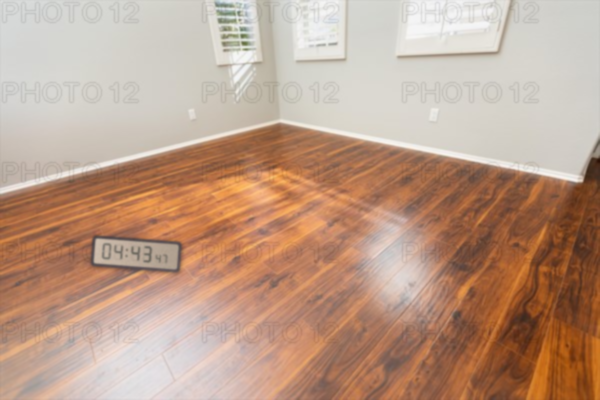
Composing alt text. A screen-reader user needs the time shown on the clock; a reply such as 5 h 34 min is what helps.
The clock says 4 h 43 min
